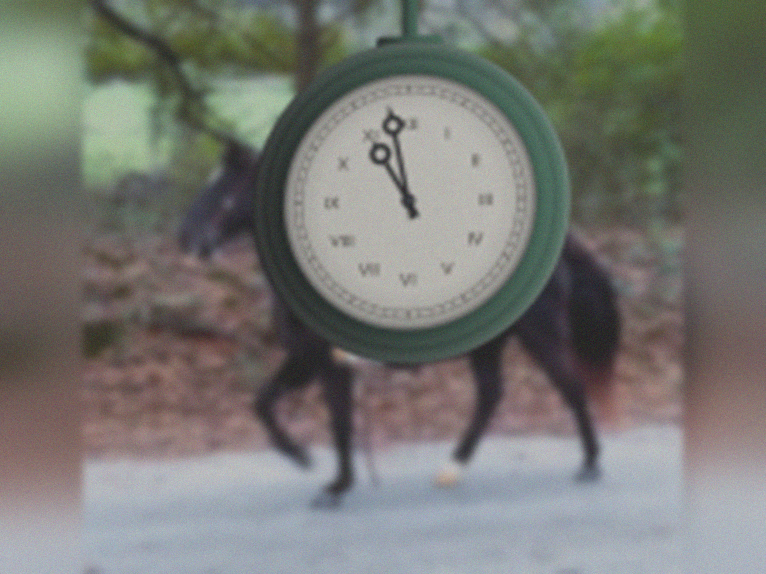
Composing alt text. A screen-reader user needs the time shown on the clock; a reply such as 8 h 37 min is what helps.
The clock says 10 h 58 min
